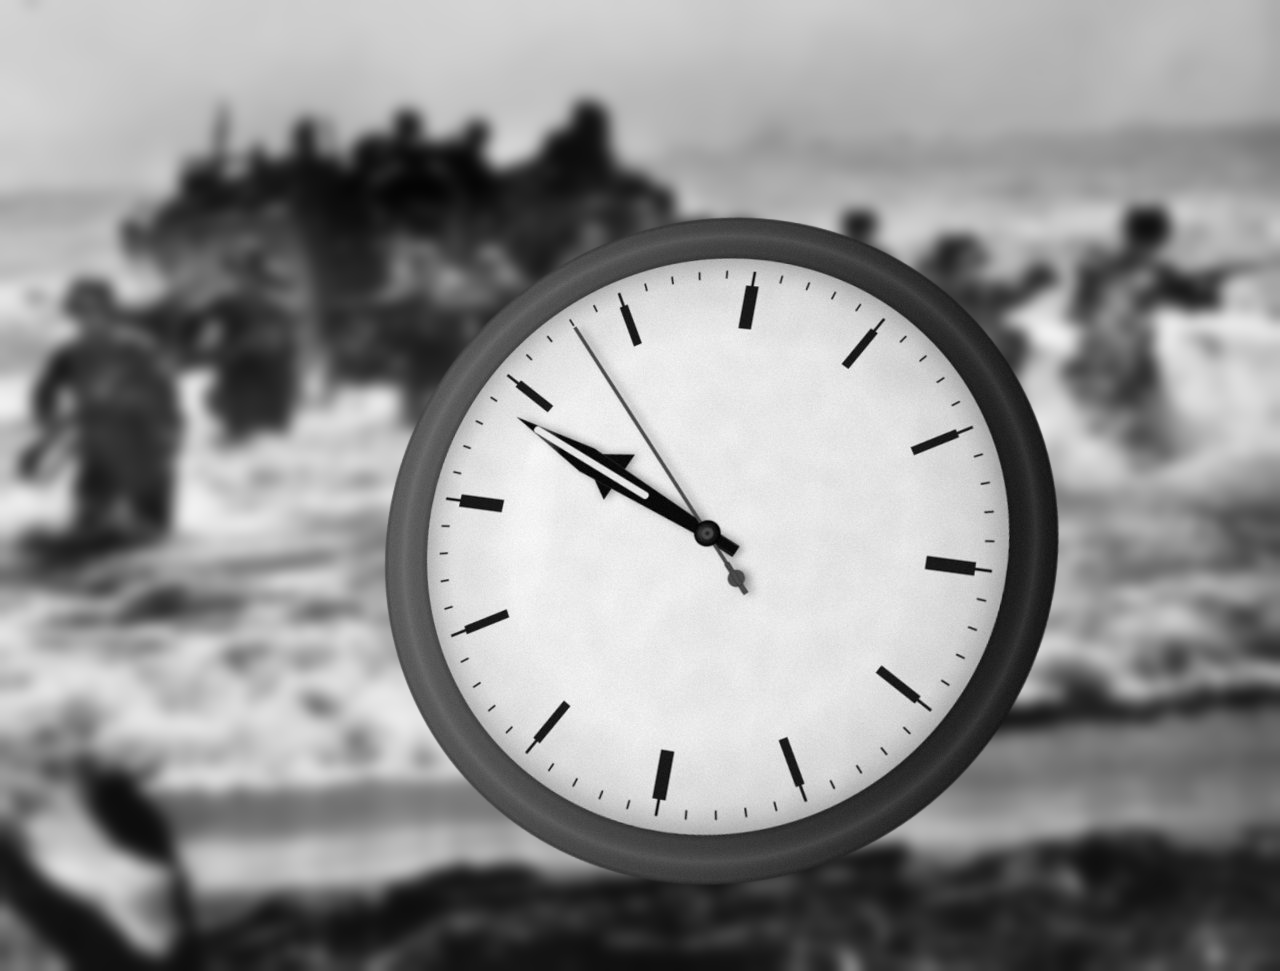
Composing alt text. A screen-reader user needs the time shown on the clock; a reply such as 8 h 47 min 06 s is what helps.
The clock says 9 h 48 min 53 s
